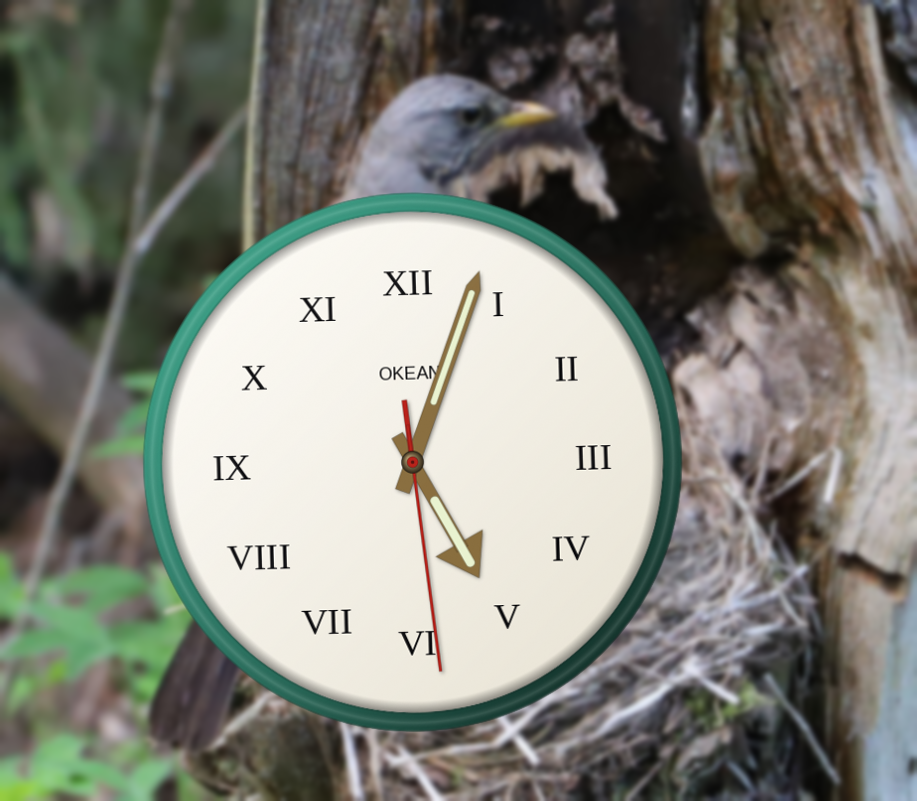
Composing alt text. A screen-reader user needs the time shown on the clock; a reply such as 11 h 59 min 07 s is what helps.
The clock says 5 h 03 min 29 s
